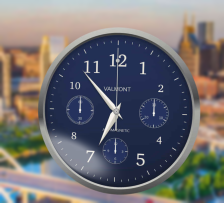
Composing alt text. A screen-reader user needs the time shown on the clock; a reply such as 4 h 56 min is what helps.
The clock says 6 h 53 min
